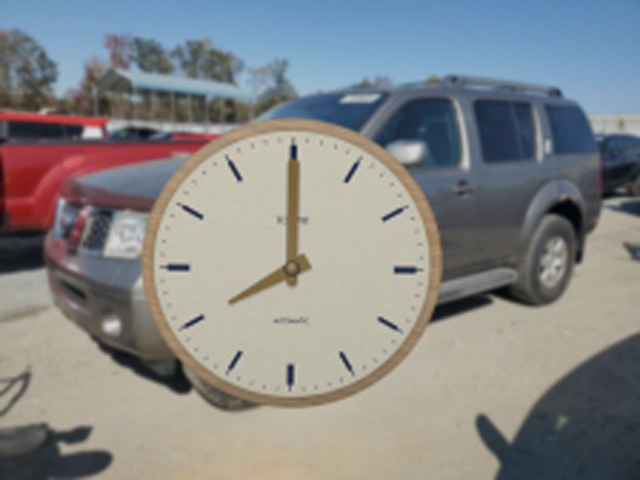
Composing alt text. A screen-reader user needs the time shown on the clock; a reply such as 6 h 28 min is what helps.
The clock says 8 h 00 min
